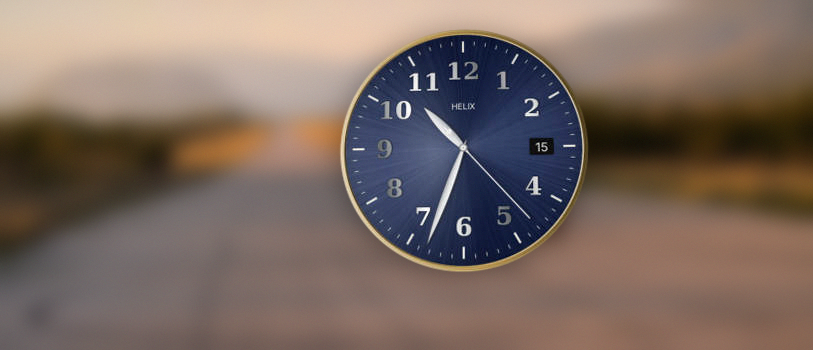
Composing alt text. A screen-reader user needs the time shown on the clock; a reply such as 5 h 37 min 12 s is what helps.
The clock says 10 h 33 min 23 s
